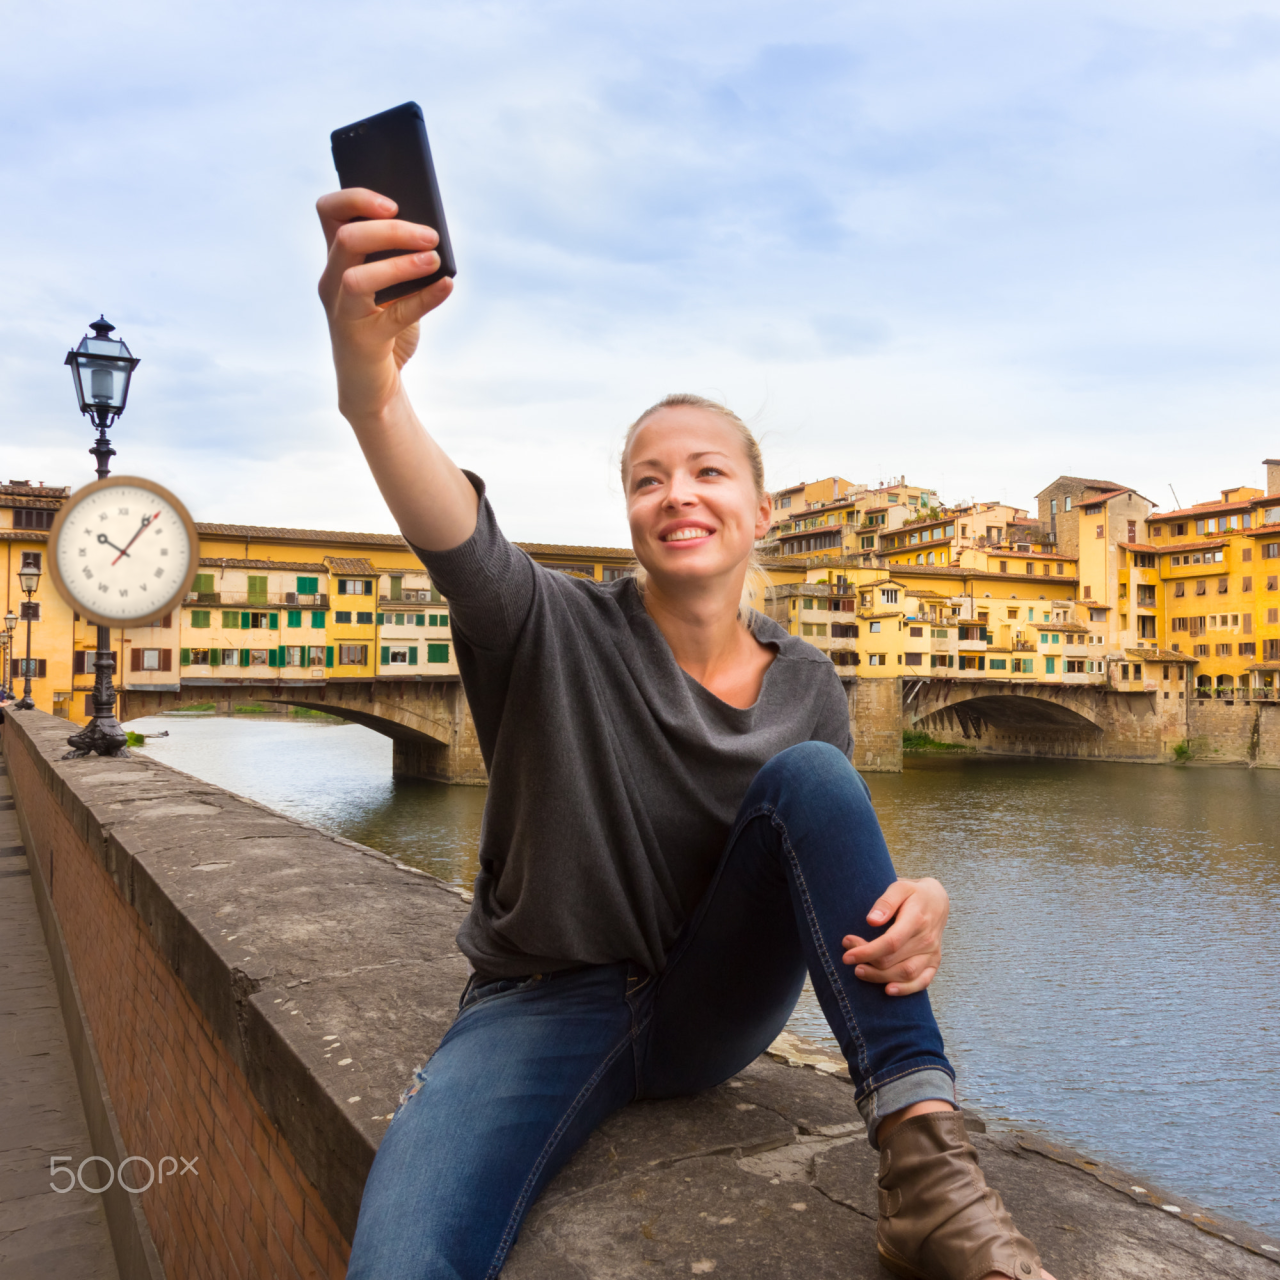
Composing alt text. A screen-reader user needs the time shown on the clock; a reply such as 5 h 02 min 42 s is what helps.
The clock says 10 h 06 min 07 s
